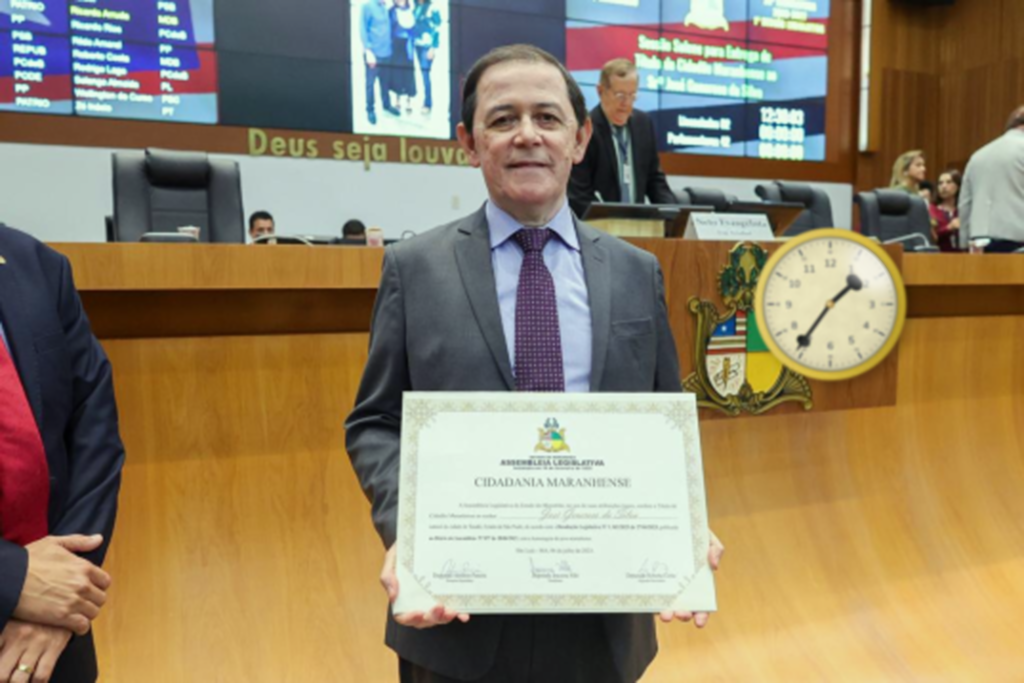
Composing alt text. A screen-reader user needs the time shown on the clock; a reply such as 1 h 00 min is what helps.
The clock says 1 h 36 min
